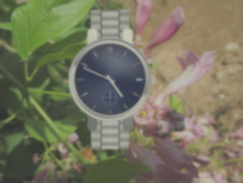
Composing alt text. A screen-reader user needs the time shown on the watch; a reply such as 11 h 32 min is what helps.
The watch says 4 h 49 min
